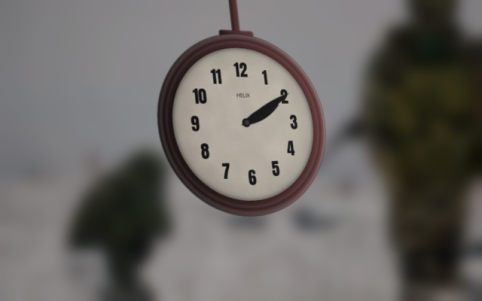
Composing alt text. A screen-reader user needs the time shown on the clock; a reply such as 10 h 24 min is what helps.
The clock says 2 h 10 min
